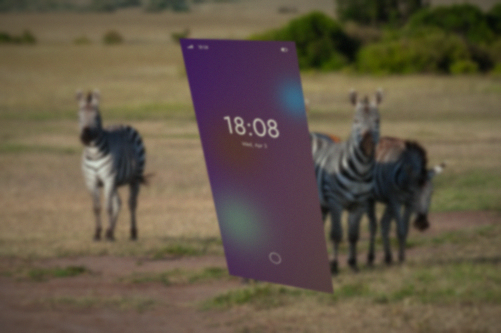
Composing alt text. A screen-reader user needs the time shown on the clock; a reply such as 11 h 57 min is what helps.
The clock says 18 h 08 min
